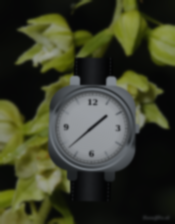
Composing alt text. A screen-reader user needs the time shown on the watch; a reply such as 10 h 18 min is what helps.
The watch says 1 h 38 min
